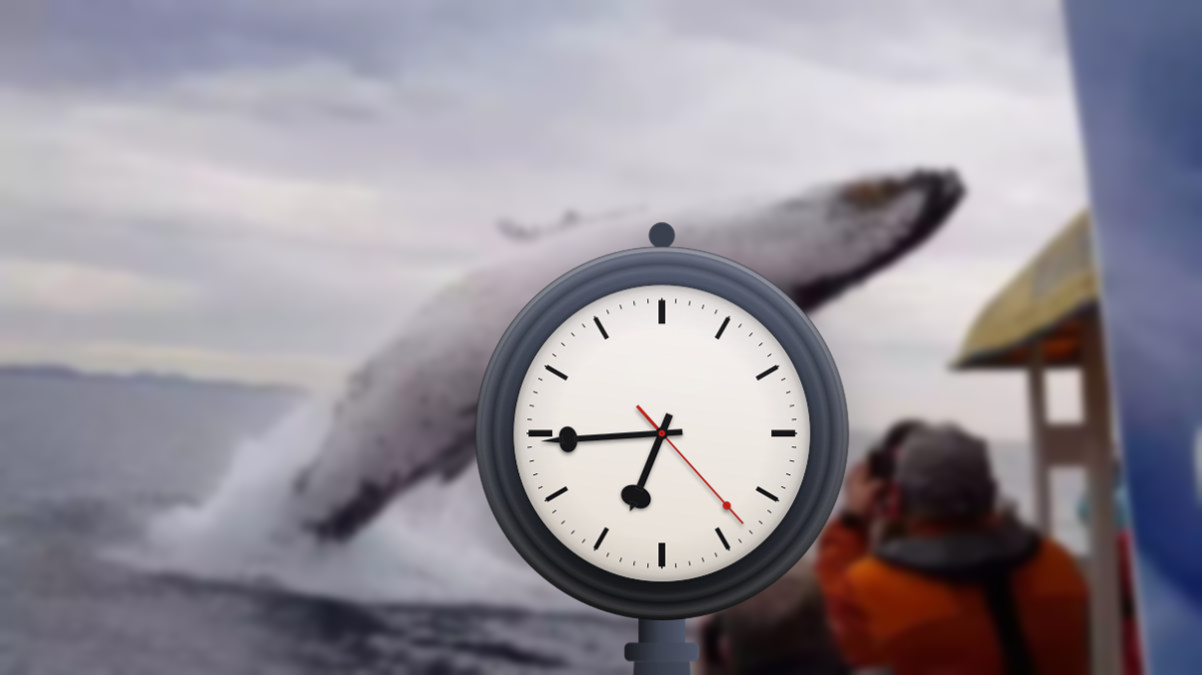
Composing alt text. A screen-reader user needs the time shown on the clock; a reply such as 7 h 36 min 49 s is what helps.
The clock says 6 h 44 min 23 s
